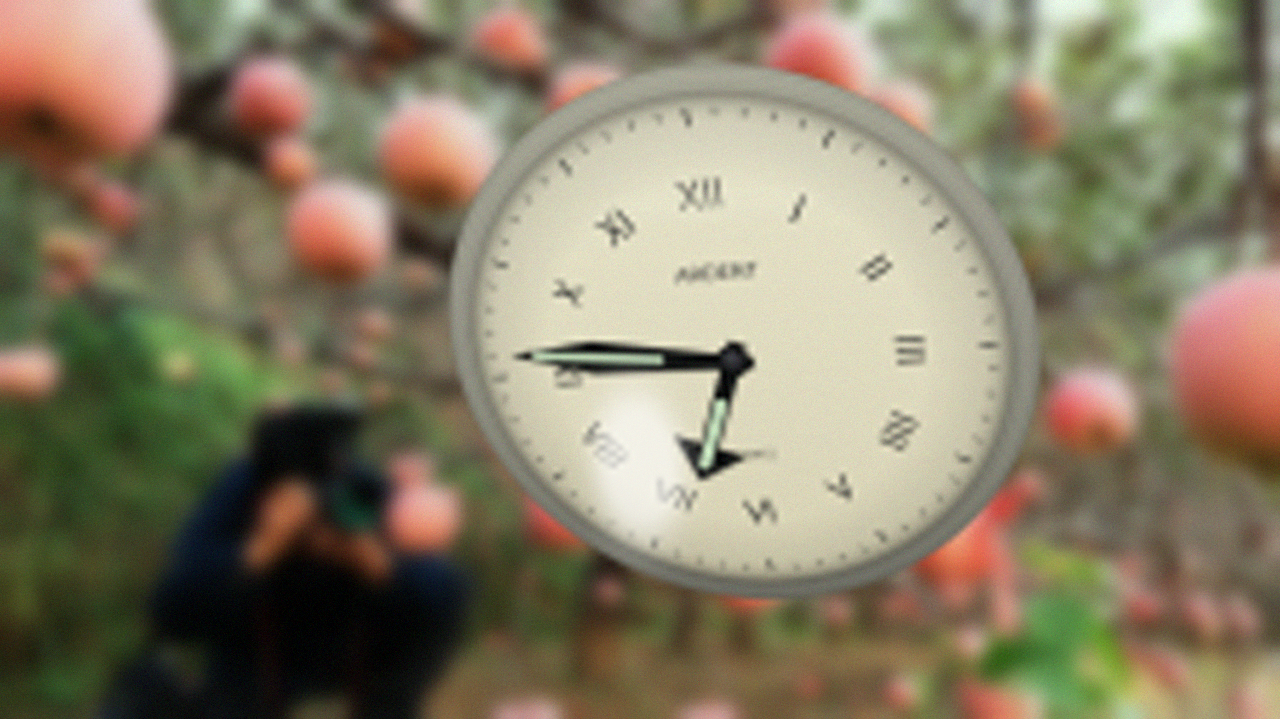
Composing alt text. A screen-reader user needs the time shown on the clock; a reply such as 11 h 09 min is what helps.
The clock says 6 h 46 min
